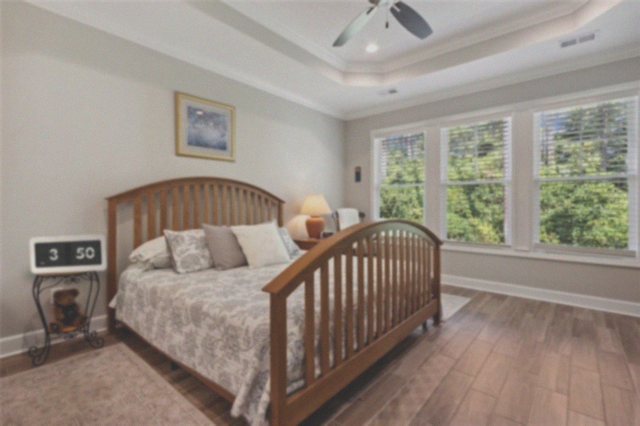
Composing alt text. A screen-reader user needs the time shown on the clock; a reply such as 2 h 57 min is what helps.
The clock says 3 h 50 min
